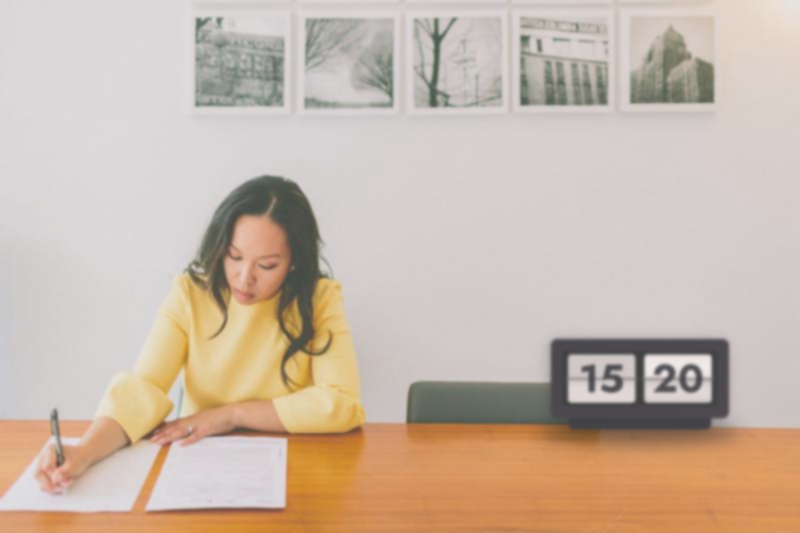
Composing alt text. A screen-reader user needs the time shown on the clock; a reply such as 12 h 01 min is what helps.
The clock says 15 h 20 min
